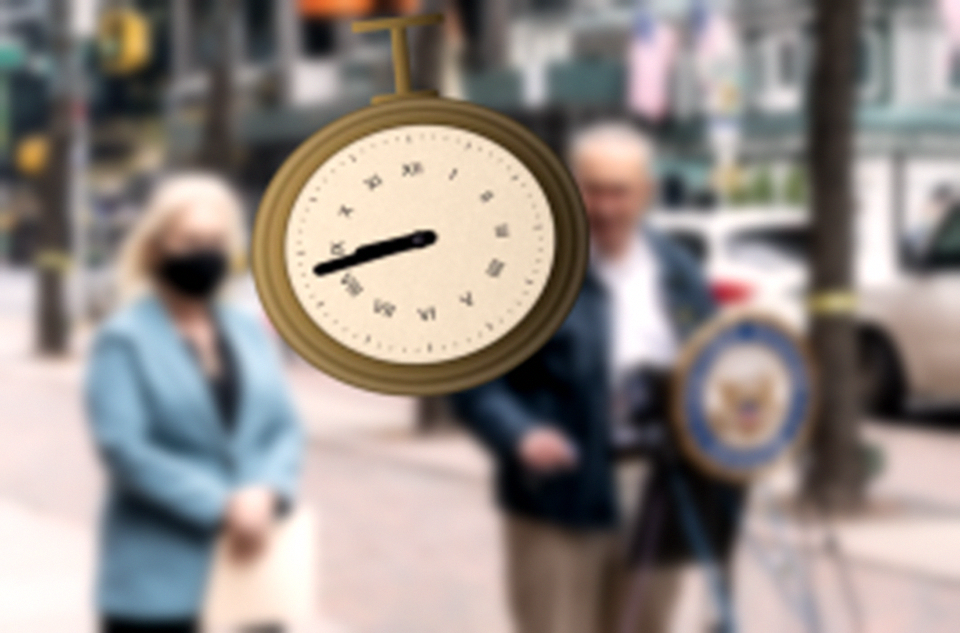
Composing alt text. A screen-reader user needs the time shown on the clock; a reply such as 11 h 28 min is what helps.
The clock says 8 h 43 min
